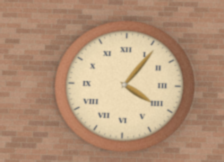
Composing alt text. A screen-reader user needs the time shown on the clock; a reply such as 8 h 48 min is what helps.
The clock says 4 h 06 min
